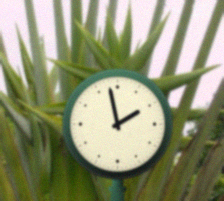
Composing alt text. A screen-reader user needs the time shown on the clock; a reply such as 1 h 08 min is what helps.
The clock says 1 h 58 min
